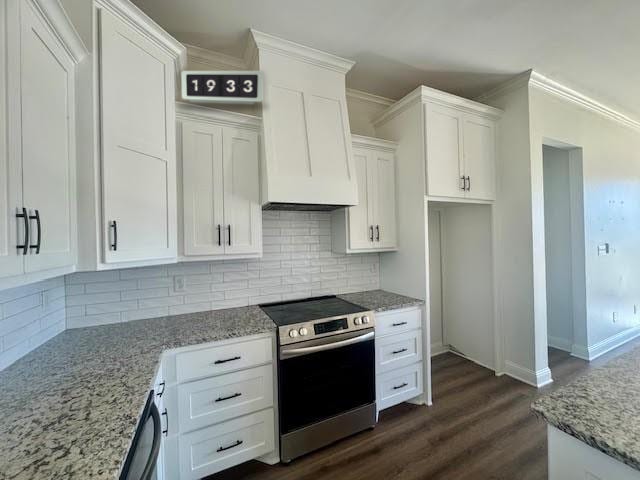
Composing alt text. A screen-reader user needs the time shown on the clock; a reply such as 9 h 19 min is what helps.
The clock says 19 h 33 min
